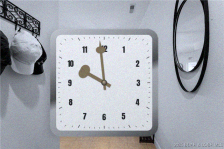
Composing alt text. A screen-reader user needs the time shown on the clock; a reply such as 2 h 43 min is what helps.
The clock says 9 h 59 min
